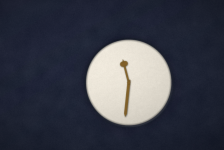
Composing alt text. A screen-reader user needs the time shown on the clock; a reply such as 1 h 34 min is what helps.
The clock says 11 h 31 min
